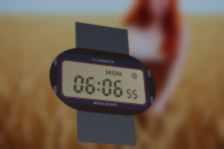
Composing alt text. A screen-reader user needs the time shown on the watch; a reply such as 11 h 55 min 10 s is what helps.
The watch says 6 h 06 min 55 s
